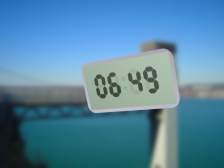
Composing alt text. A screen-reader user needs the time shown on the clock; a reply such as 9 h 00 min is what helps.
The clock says 6 h 49 min
